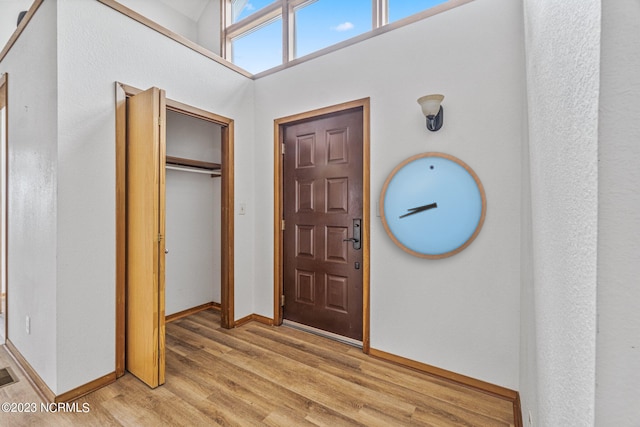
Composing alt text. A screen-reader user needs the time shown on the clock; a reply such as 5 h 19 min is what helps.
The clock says 8 h 42 min
